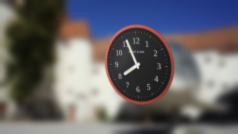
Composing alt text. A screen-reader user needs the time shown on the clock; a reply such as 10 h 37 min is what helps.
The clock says 7 h 56 min
